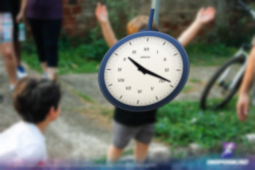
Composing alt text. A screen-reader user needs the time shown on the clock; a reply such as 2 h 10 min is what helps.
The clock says 10 h 19 min
